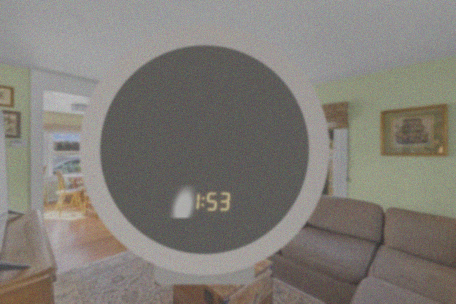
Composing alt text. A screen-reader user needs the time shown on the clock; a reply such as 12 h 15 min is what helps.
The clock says 1 h 53 min
